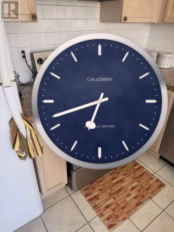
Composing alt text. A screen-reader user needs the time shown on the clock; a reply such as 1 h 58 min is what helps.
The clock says 6 h 42 min
